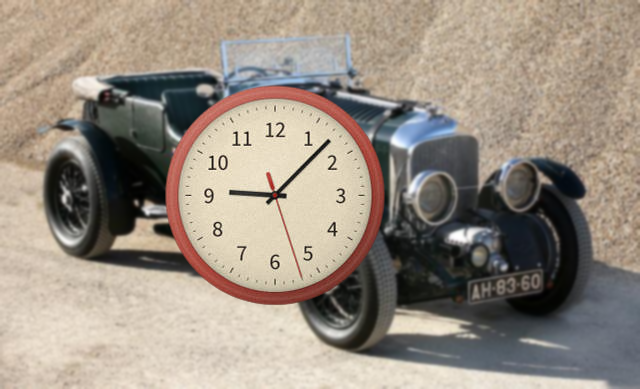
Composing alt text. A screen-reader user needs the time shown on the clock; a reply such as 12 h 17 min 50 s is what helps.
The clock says 9 h 07 min 27 s
